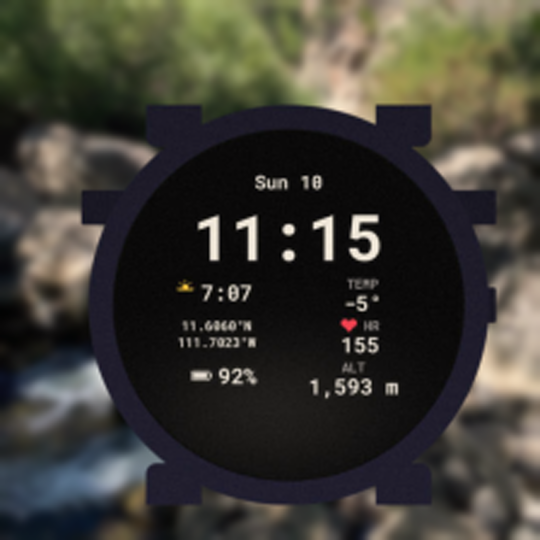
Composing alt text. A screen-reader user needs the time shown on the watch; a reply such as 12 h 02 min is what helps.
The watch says 11 h 15 min
